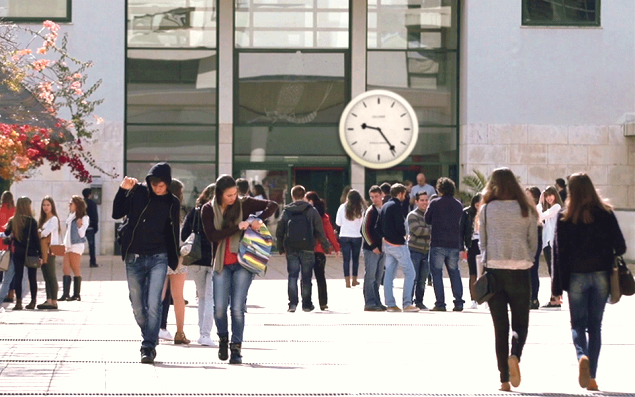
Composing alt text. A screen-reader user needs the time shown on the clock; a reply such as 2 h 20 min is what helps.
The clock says 9 h 24 min
